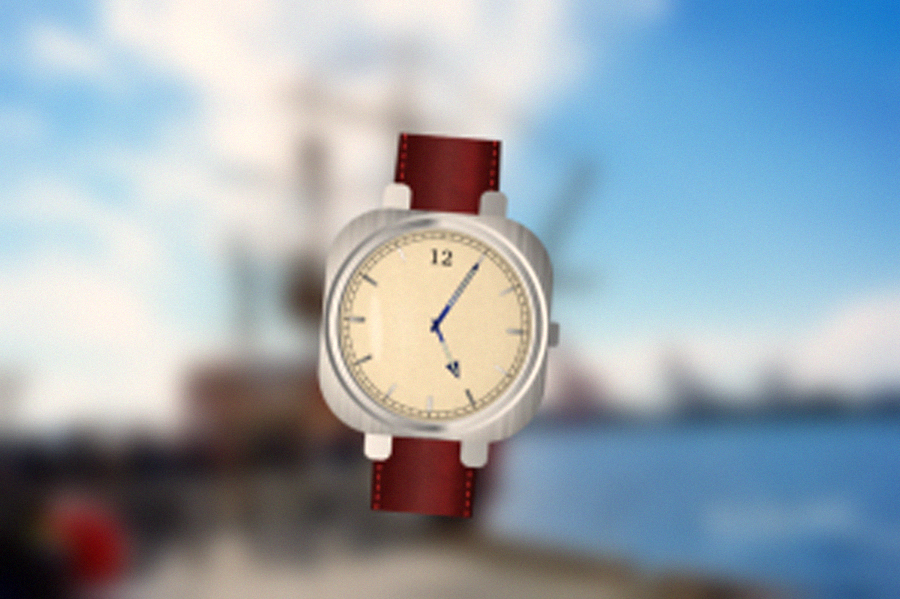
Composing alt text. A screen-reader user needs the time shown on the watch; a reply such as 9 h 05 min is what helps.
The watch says 5 h 05 min
